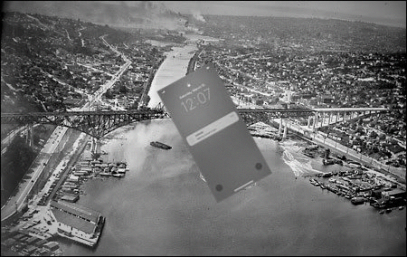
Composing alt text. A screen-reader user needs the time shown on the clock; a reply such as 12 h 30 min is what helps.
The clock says 12 h 07 min
